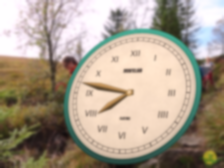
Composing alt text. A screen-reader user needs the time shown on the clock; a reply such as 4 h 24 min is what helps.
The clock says 7 h 47 min
